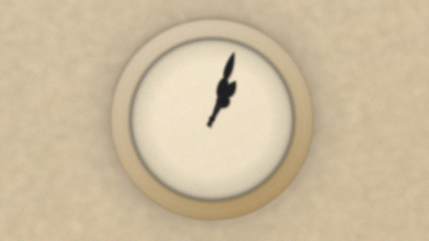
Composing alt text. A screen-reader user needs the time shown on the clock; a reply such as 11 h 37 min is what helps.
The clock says 1 h 03 min
